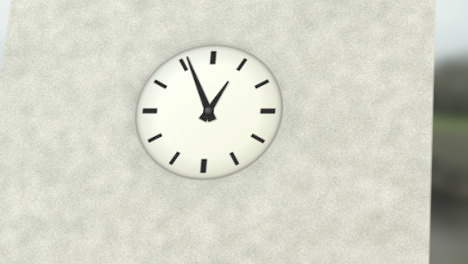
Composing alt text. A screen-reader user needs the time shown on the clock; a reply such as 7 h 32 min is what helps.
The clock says 12 h 56 min
